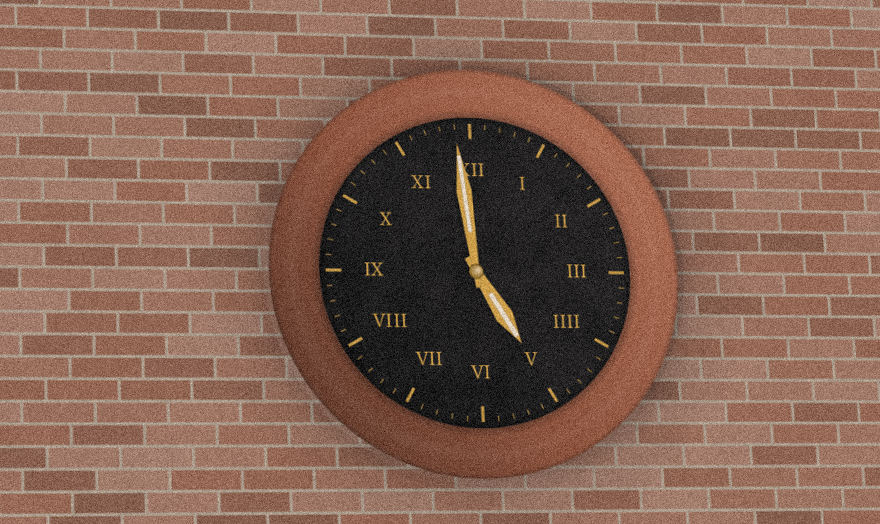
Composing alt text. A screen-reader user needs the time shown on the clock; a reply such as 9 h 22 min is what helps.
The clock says 4 h 59 min
